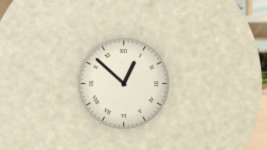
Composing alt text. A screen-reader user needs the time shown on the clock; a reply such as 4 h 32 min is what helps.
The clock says 12 h 52 min
